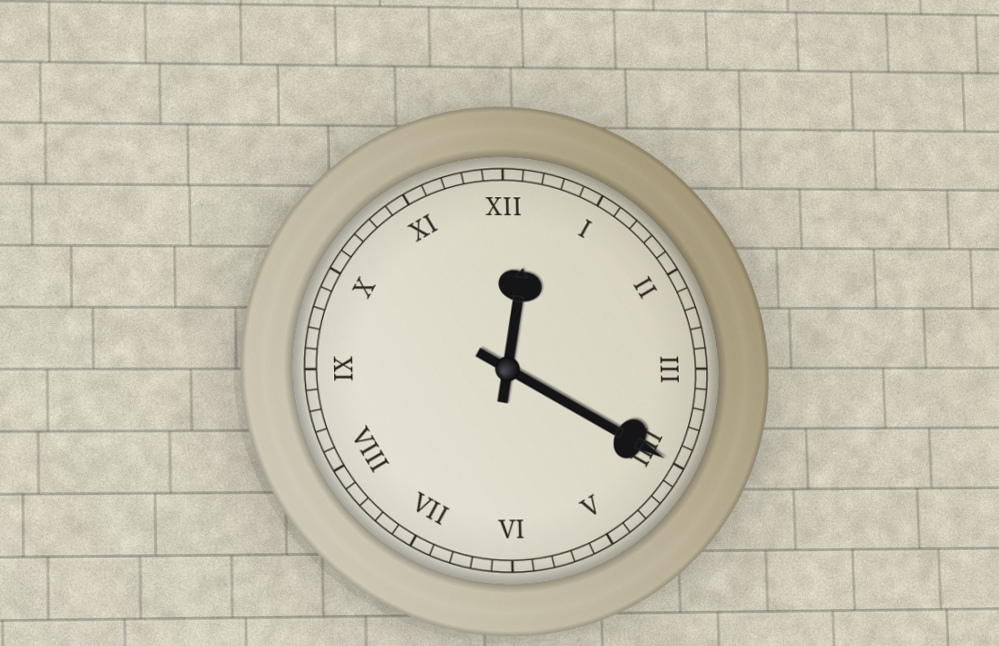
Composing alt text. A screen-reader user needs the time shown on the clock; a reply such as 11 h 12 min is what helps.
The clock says 12 h 20 min
